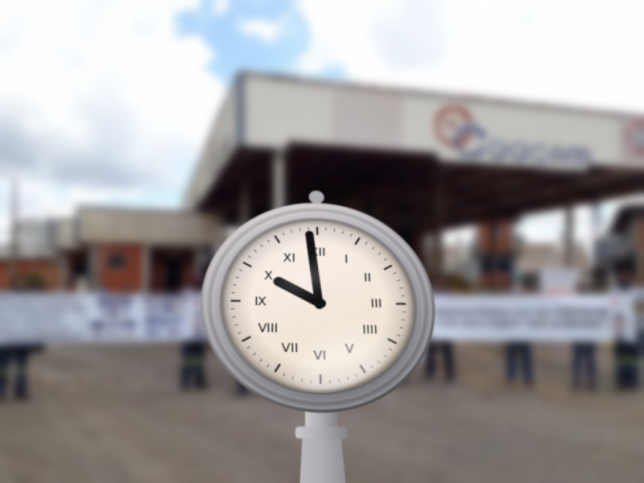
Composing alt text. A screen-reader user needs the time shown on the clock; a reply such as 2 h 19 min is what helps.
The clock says 9 h 59 min
